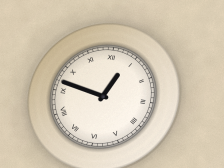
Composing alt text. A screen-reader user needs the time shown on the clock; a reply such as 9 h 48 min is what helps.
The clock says 12 h 47 min
